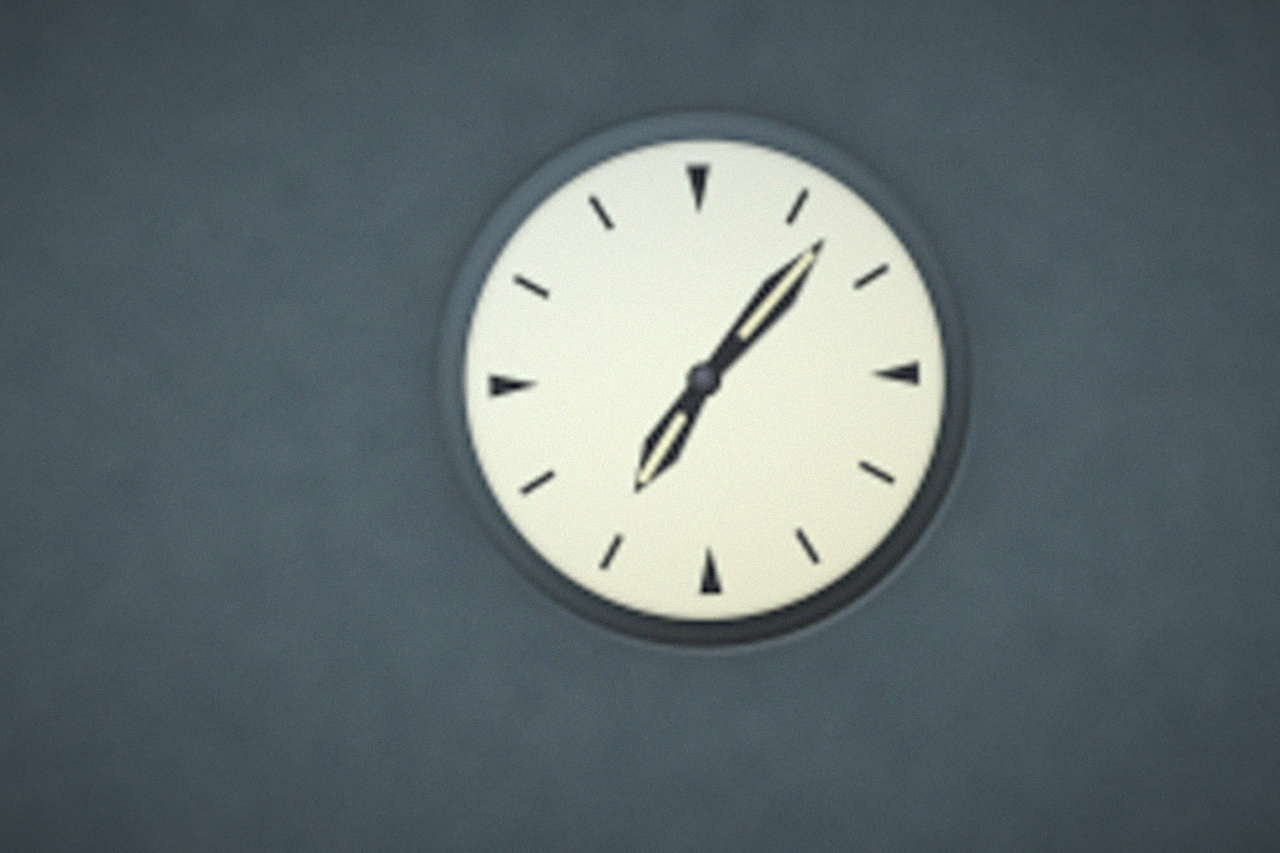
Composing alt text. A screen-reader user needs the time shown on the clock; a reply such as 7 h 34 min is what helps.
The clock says 7 h 07 min
